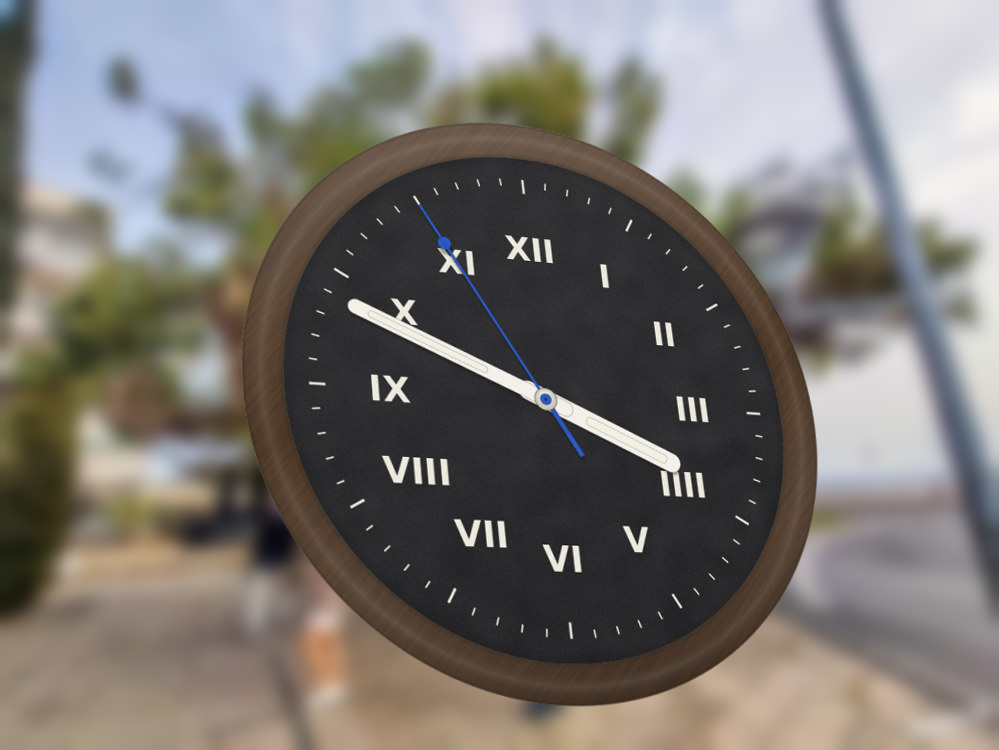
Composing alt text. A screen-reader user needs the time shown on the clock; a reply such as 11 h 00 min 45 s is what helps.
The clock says 3 h 48 min 55 s
